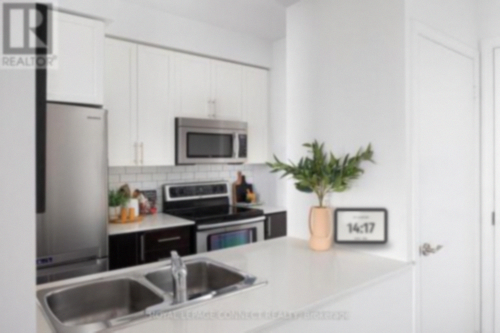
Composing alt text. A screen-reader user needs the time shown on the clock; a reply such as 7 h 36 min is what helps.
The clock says 14 h 17 min
